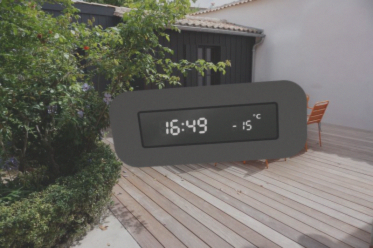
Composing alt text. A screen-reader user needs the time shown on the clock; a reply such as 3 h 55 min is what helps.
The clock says 16 h 49 min
